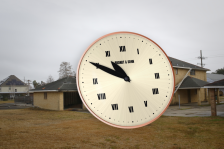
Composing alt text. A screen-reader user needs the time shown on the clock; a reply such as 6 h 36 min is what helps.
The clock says 10 h 50 min
